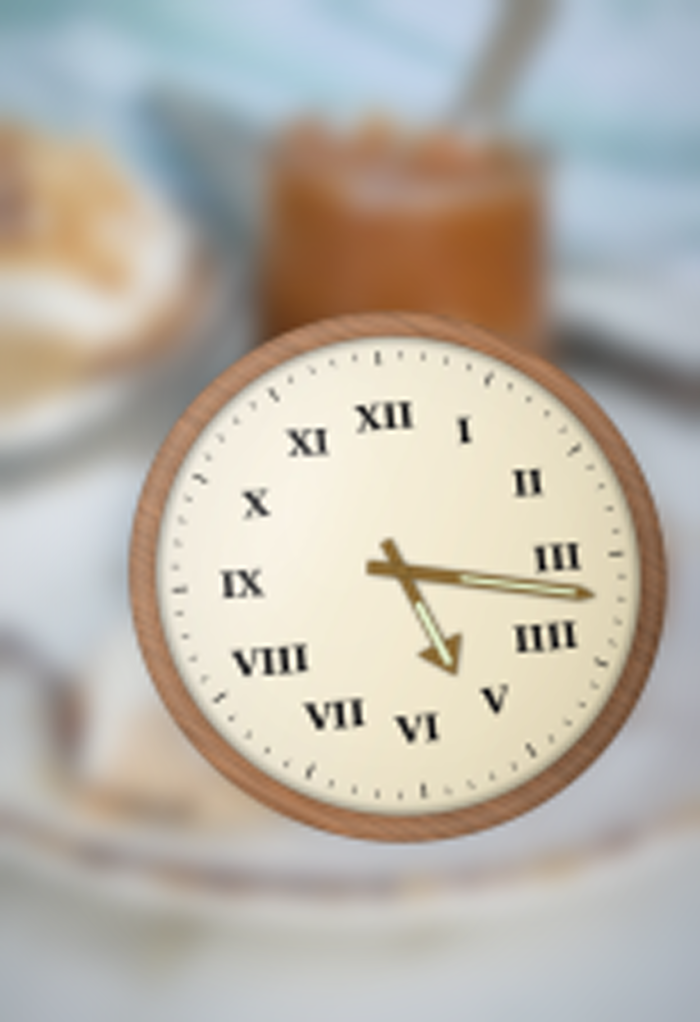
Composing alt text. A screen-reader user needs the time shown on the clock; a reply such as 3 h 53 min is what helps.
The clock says 5 h 17 min
